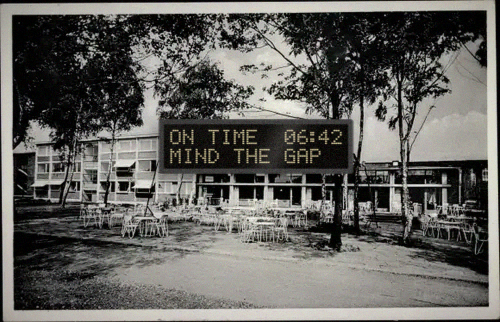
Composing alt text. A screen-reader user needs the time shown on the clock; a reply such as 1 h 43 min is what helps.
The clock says 6 h 42 min
